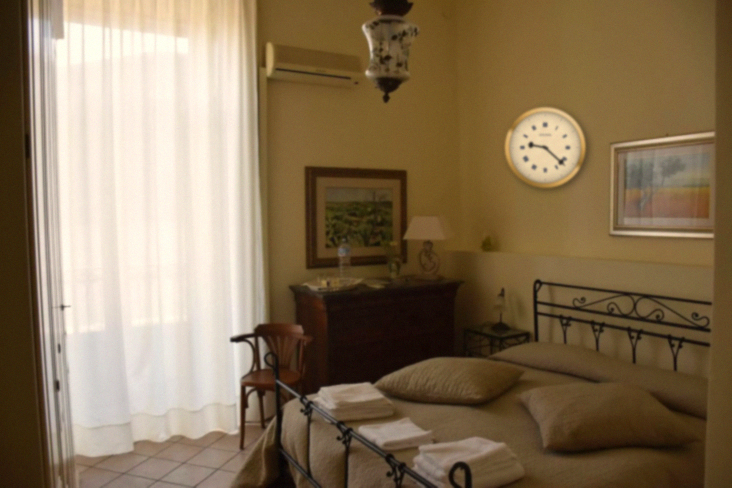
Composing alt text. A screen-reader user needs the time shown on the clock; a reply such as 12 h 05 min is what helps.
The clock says 9 h 22 min
